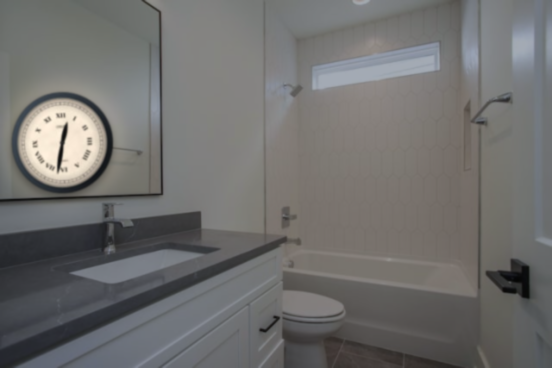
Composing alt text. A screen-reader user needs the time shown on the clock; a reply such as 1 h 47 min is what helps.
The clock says 12 h 32 min
